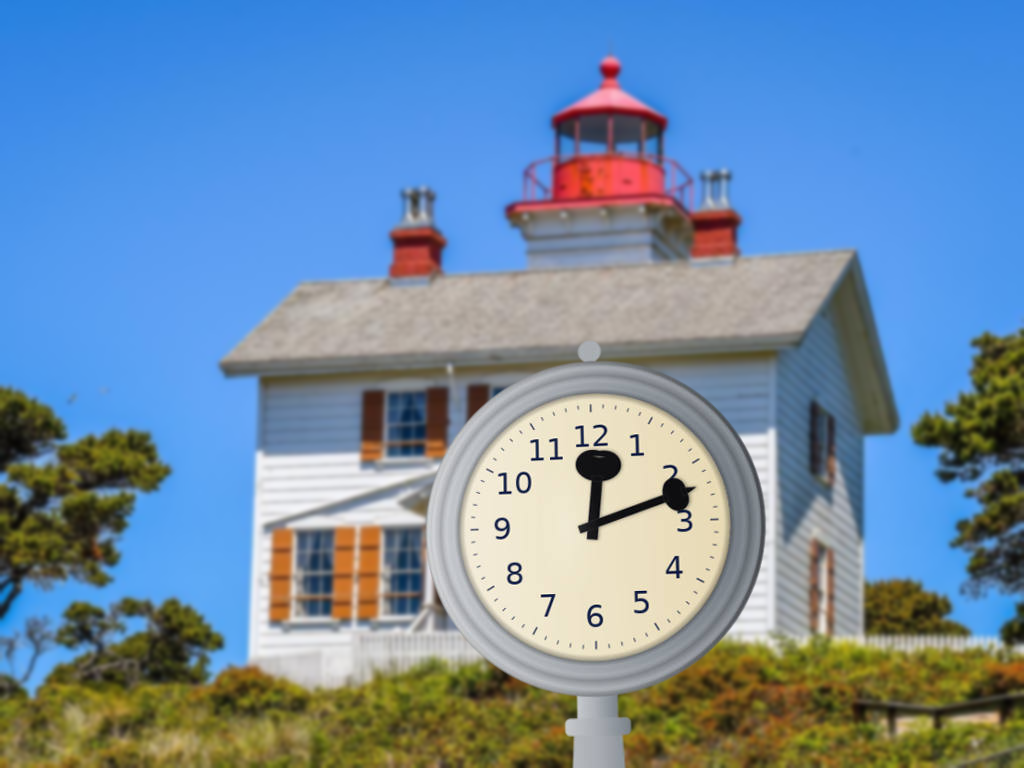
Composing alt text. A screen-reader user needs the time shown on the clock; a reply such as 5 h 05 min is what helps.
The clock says 12 h 12 min
